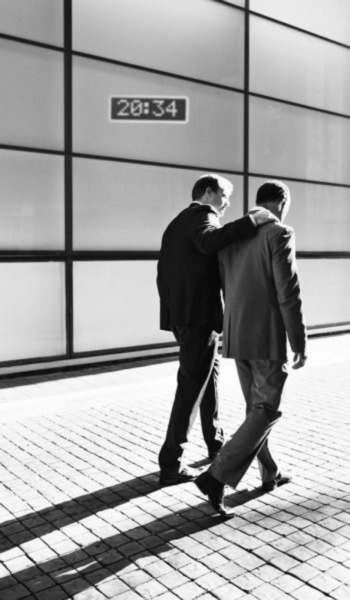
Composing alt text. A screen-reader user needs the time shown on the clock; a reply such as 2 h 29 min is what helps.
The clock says 20 h 34 min
